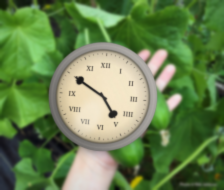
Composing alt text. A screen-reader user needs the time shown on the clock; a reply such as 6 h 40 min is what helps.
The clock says 4 h 50 min
